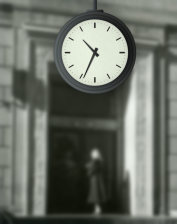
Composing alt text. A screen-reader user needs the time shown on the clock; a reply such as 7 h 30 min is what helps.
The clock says 10 h 34 min
